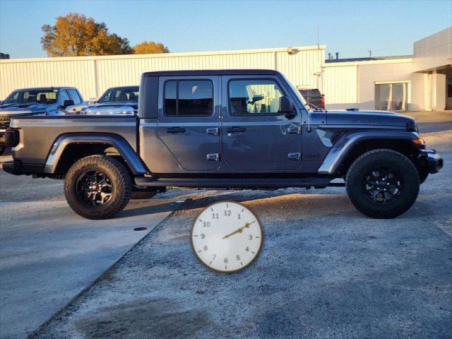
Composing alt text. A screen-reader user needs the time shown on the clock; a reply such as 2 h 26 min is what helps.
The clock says 2 h 10 min
